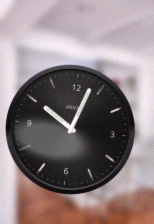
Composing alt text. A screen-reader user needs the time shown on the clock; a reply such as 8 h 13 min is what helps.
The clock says 10 h 03 min
